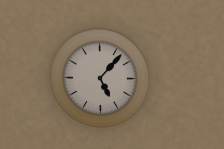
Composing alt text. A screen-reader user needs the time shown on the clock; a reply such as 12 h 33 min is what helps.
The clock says 5 h 07 min
